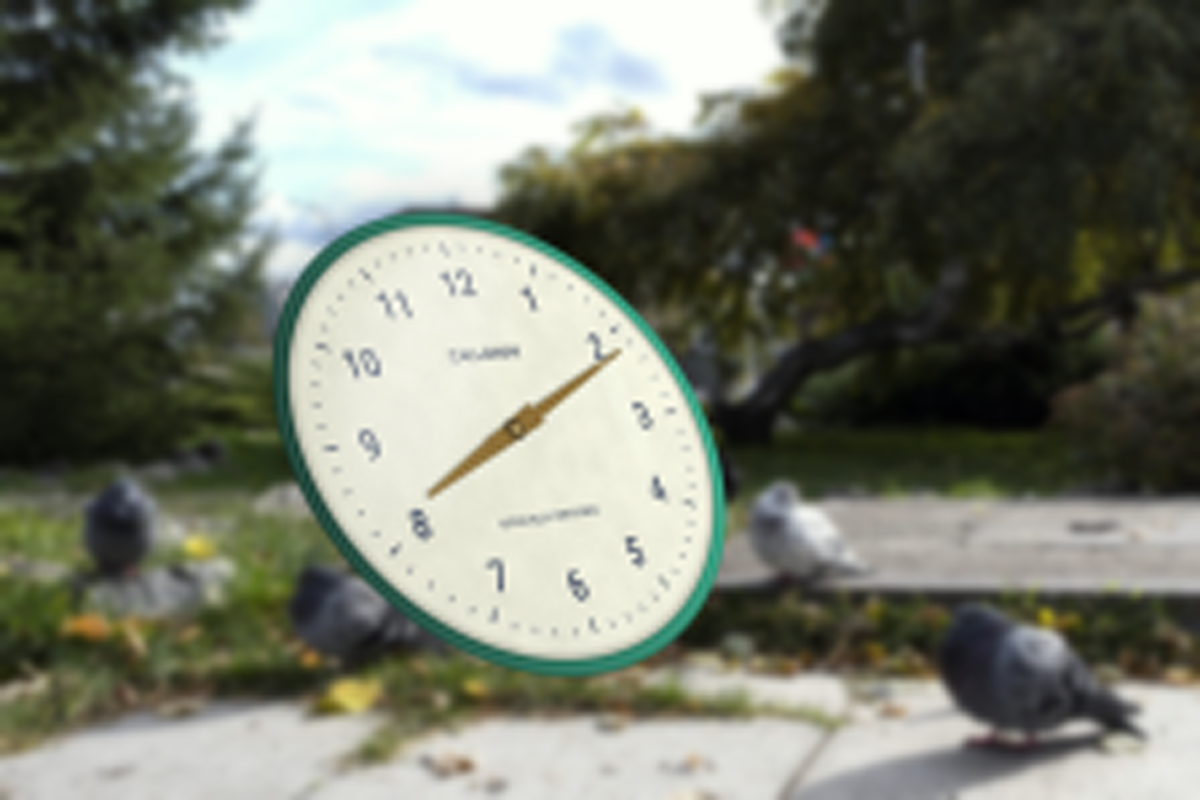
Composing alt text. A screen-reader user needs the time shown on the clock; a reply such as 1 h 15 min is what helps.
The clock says 8 h 11 min
